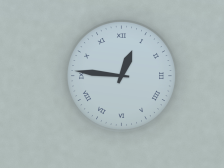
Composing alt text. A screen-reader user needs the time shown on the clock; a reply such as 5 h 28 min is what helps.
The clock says 12 h 46 min
